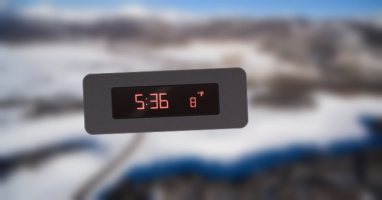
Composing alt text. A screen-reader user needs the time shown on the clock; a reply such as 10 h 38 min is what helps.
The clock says 5 h 36 min
